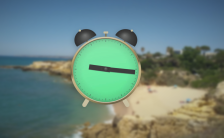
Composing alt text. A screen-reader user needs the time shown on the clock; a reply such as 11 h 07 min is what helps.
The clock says 9 h 16 min
